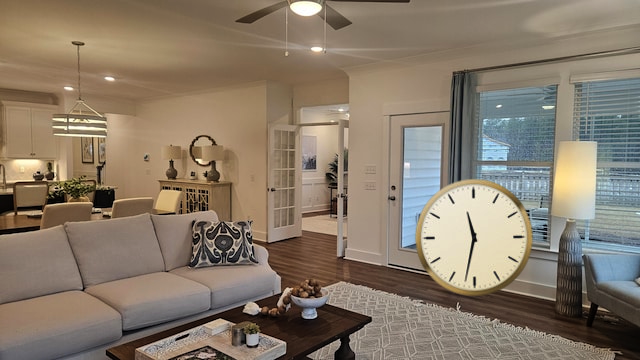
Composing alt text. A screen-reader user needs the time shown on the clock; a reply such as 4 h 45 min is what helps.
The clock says 11 h 32 min
